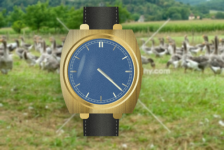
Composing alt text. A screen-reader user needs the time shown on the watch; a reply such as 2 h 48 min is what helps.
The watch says 4 h 22 min
